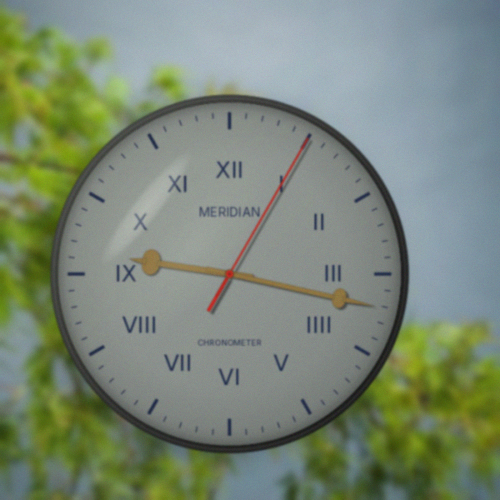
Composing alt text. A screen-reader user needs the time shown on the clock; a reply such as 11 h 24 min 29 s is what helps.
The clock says 9 h 17 min 05 s
